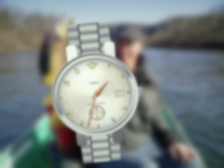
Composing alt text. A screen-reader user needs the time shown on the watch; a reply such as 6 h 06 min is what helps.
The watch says 1 h 33 min
